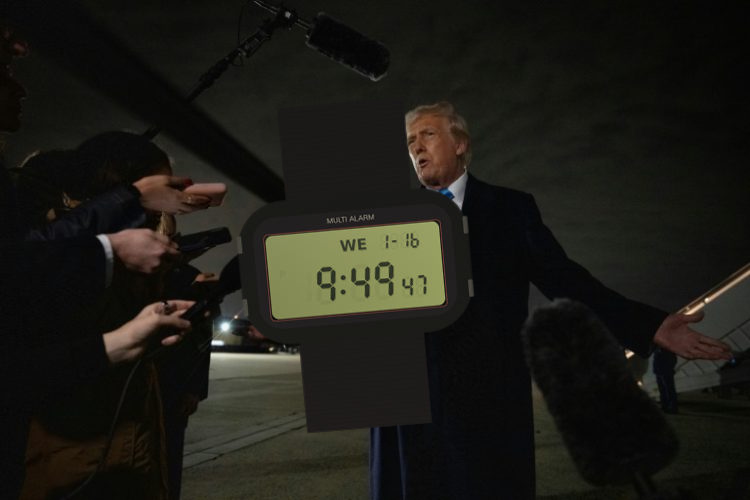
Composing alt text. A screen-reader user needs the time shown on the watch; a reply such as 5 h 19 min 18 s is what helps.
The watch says 9 h 49 min 47 s
